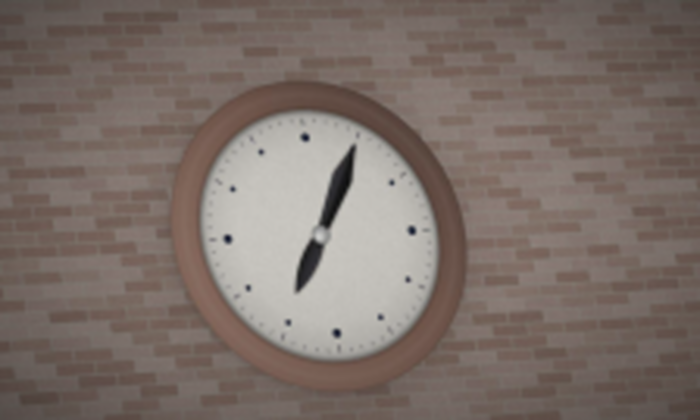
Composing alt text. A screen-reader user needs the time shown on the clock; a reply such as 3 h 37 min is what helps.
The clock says 7 h 05 min
